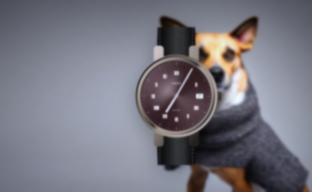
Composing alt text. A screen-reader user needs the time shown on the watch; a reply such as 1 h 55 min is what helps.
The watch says 7 h 05 min
